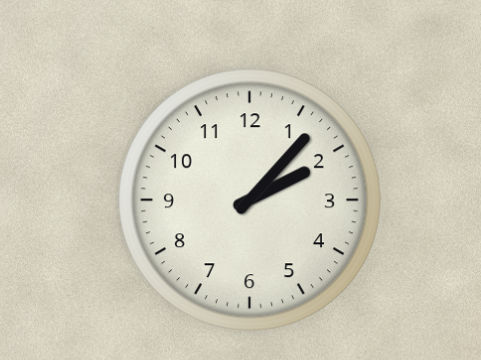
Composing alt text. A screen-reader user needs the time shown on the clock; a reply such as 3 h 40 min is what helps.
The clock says 2 h 07 min
